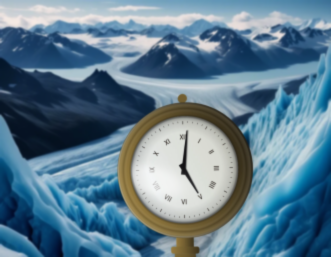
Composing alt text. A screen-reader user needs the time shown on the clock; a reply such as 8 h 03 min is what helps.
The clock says 5 h 01 min
